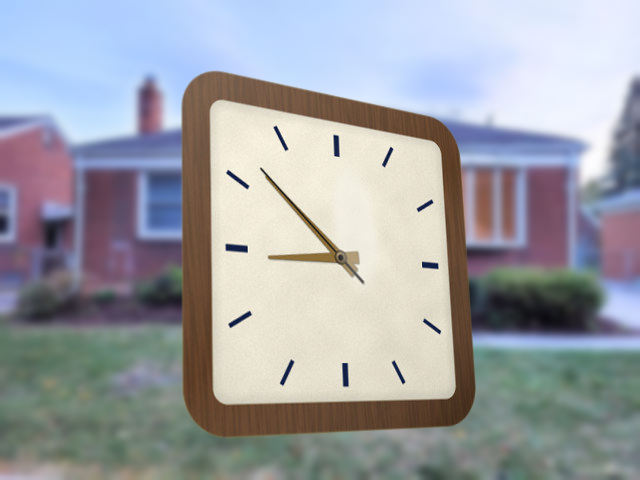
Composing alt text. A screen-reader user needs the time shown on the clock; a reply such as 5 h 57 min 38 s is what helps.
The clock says 8 h 51 min 52 s
